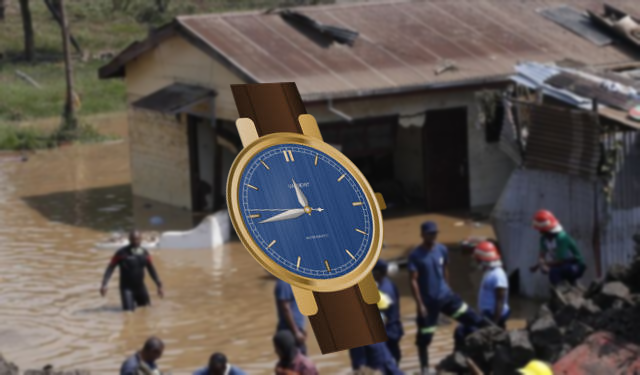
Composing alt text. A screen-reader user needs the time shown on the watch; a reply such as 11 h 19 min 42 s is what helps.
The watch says 11 h 43 min 46 s
